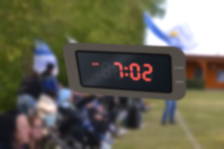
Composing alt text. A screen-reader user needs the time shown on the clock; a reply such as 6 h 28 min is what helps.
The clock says 7 h 02 min
